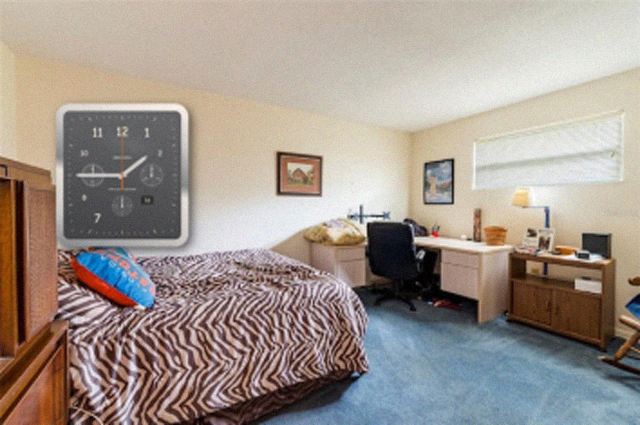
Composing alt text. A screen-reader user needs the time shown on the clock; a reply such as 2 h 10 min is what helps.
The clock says 1 h 45 min
